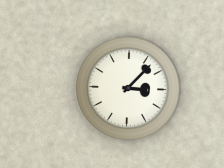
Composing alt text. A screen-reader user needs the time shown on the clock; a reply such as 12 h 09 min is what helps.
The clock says 3 h 07 min
